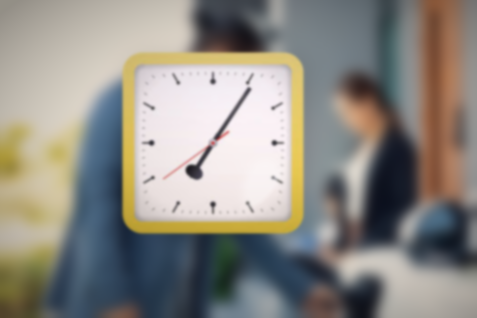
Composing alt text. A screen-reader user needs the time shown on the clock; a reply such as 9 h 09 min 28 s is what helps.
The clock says 7 h 05 min 39 s
